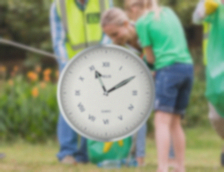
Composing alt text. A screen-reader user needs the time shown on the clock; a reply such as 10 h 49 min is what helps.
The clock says 11 h 10 min
